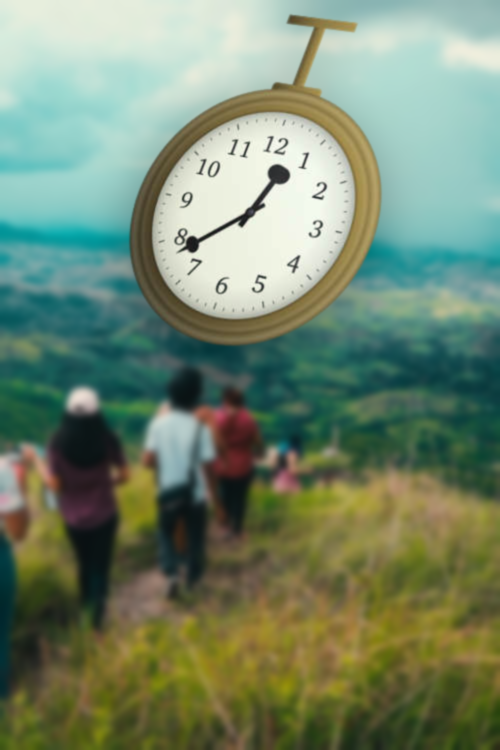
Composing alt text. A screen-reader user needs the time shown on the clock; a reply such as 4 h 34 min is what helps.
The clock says 12 h 38 min
